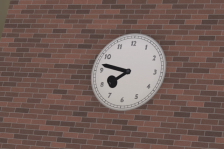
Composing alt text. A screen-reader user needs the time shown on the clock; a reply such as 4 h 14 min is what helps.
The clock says 7 h 47 min
